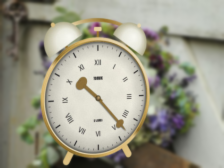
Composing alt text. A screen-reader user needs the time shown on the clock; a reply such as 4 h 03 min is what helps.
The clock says 10 h 23 min
